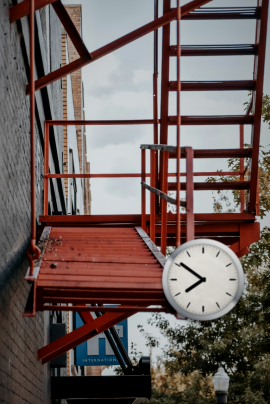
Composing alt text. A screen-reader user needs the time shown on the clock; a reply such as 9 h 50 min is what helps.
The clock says 7 h 51 min
